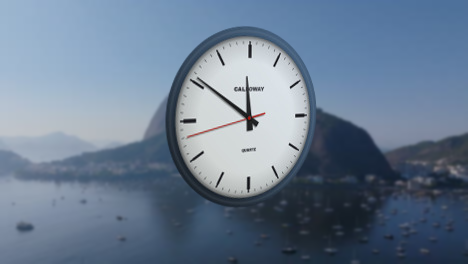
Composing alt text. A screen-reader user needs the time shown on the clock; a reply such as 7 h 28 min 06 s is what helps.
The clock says 11 h 50 min 43 s
